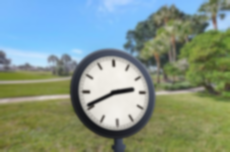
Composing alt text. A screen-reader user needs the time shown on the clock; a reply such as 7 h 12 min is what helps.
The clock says 2 h 41 min
